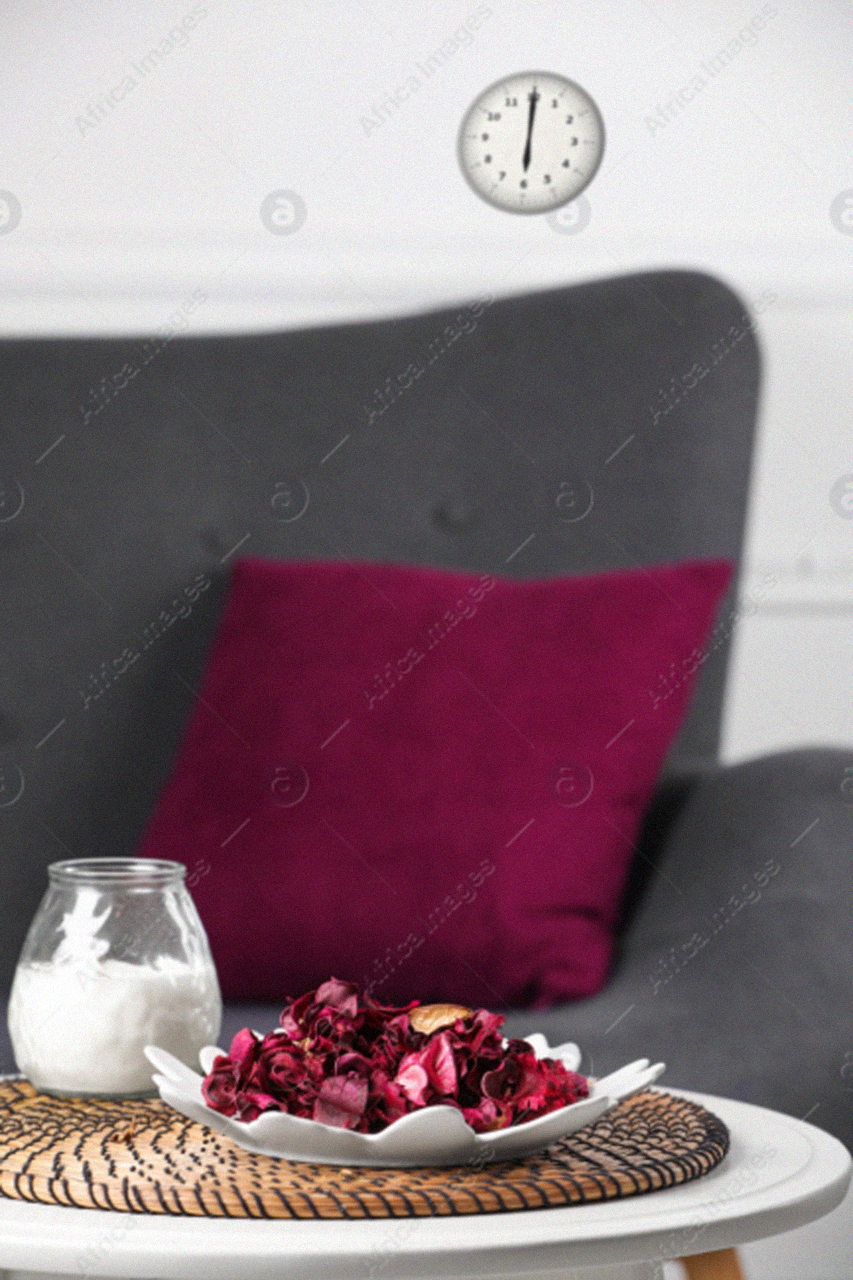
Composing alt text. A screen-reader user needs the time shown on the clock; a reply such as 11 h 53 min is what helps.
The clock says 6 h 00 min
